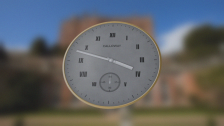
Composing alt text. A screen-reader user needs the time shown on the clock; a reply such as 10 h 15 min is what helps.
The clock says 3 h 48 min
